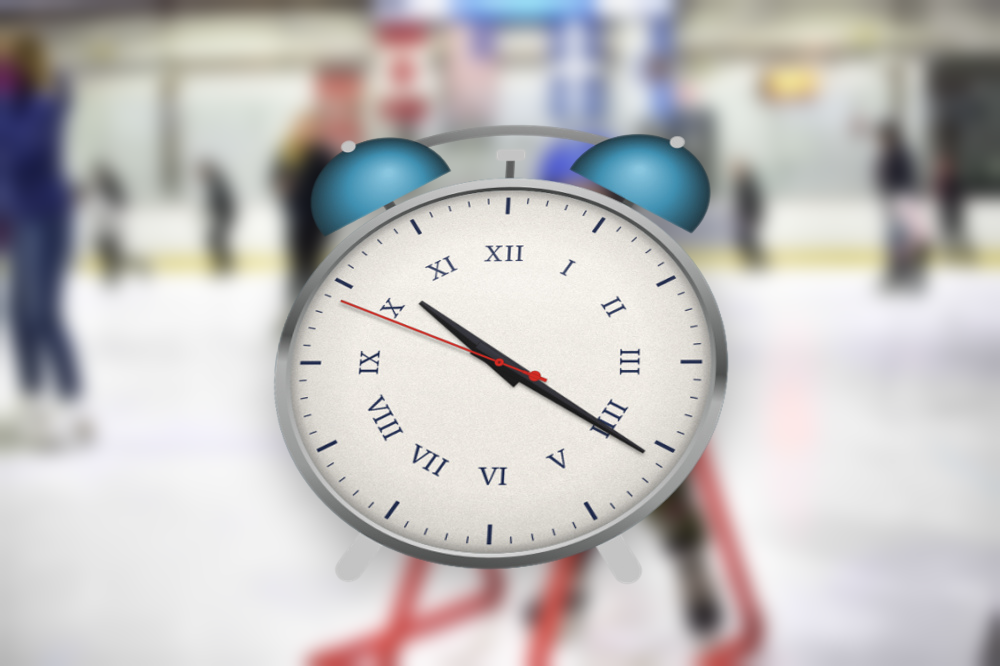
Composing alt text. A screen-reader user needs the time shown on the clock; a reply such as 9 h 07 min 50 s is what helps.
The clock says 10 h 20 min 49 s
